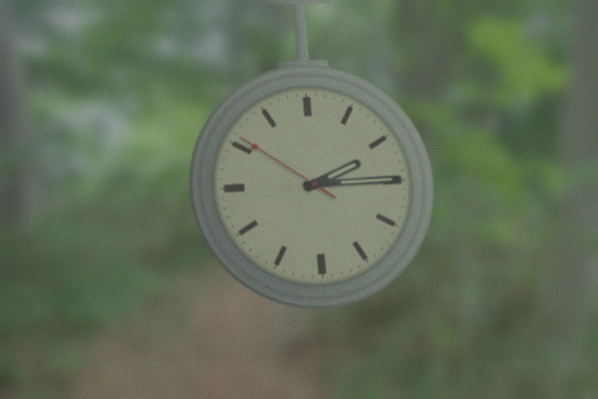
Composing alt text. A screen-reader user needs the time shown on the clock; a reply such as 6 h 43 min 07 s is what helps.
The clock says 2 h 14 min 51 s
